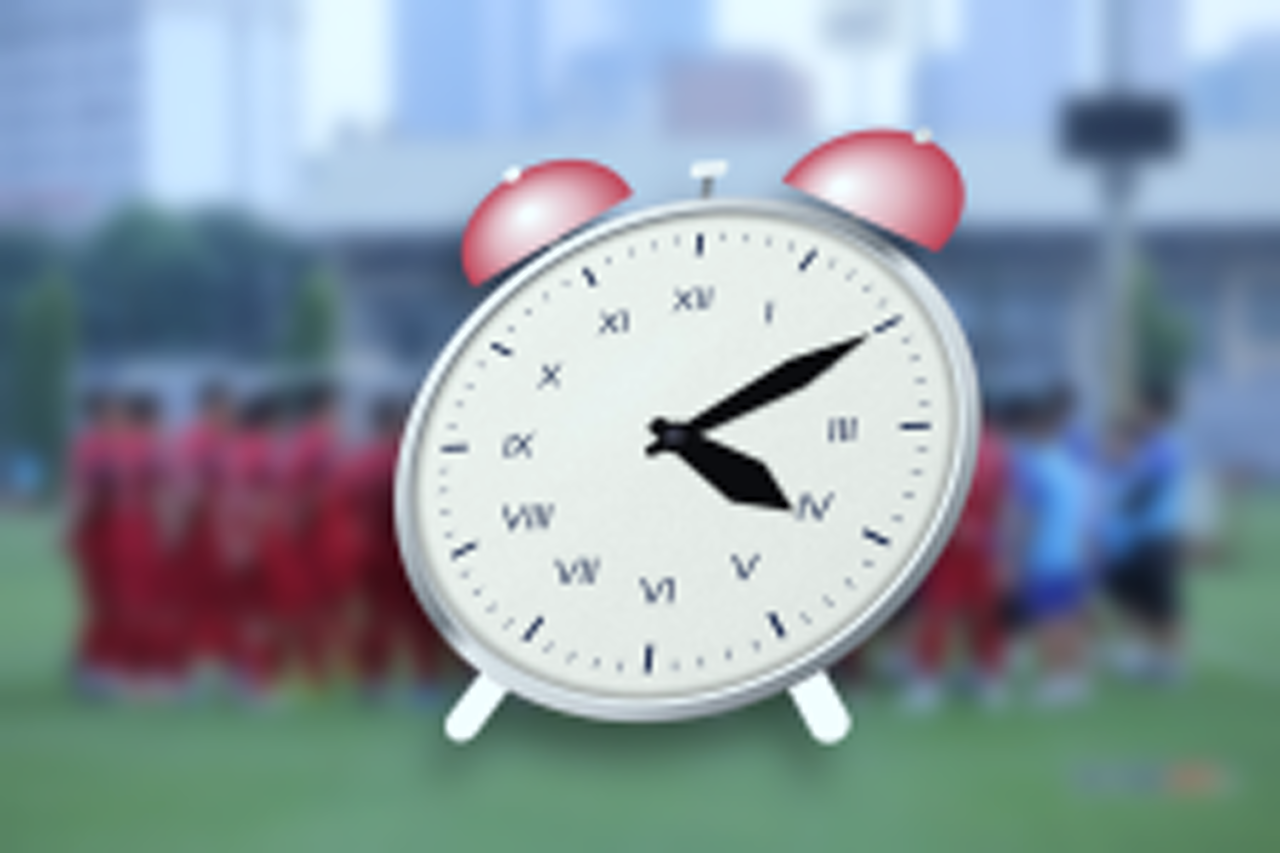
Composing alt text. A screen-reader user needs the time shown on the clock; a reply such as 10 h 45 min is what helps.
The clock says 4 h 10 min
